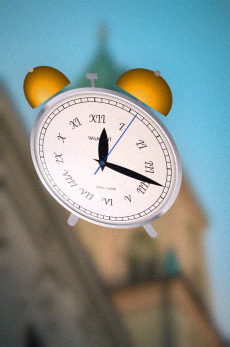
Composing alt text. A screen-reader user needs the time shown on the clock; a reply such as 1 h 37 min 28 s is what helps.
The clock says 12 h 18 min 06 s
